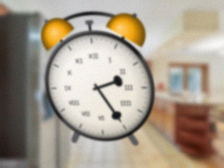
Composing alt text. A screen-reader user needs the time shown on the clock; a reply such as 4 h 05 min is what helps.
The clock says 2 h 25 min
